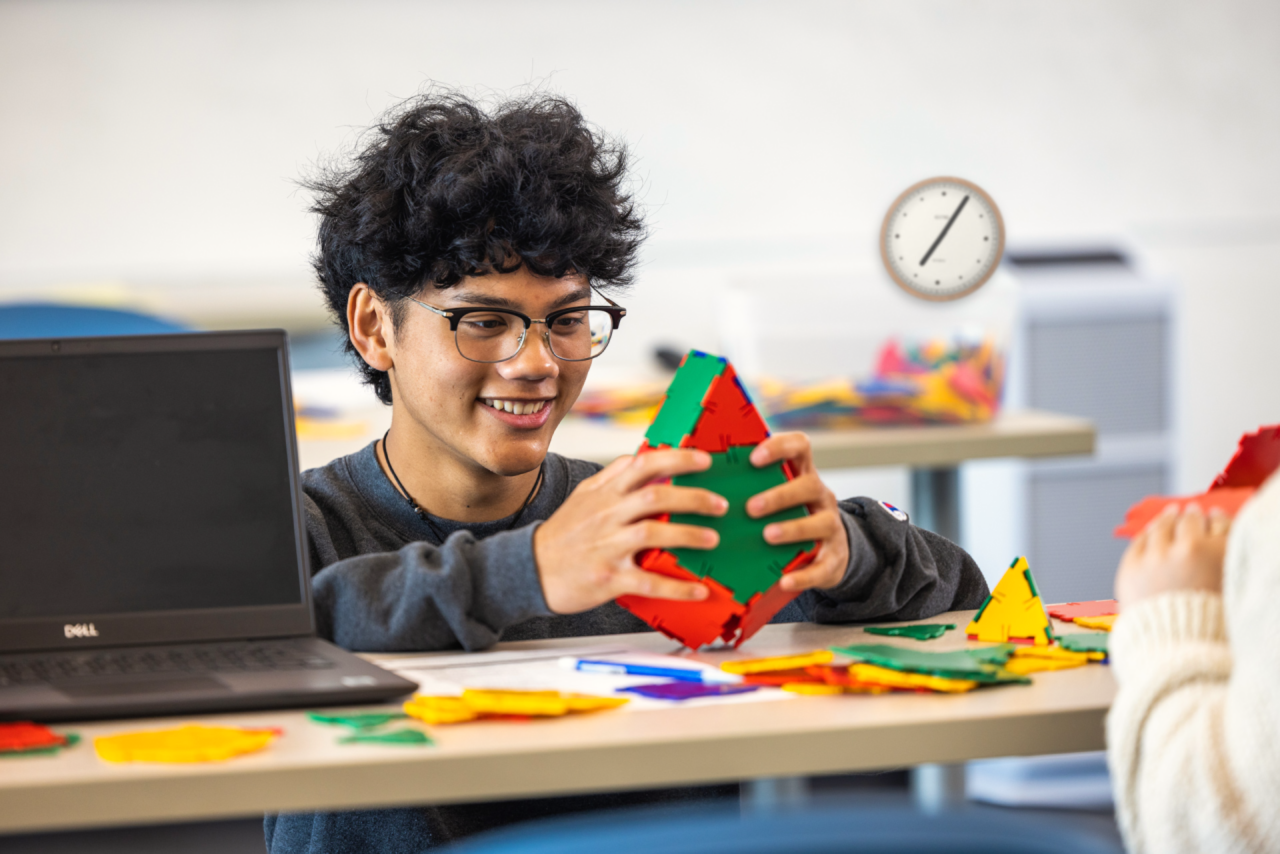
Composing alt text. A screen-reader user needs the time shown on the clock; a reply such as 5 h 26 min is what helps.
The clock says 7 h 05 min
